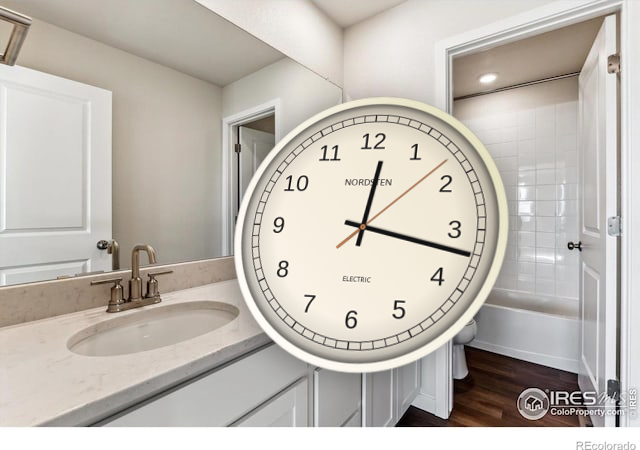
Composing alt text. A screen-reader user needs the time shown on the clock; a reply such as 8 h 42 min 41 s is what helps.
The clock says 12 h 17 min 08 s
